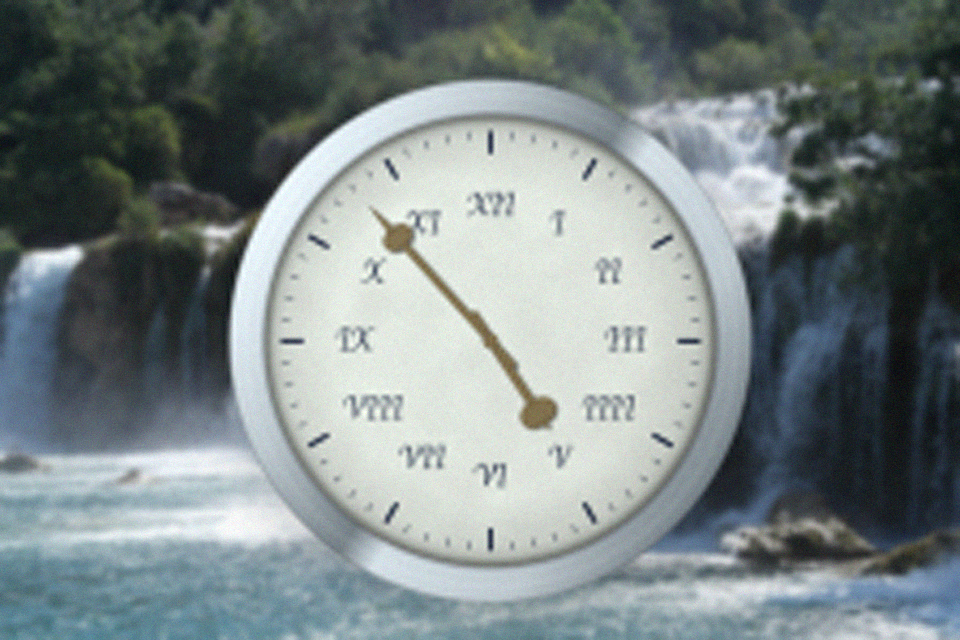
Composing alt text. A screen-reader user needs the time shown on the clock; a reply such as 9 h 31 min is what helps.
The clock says 4 h 53 min
